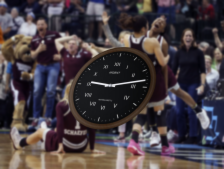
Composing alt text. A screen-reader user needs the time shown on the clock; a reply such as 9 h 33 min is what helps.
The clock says 9 h 13 min
